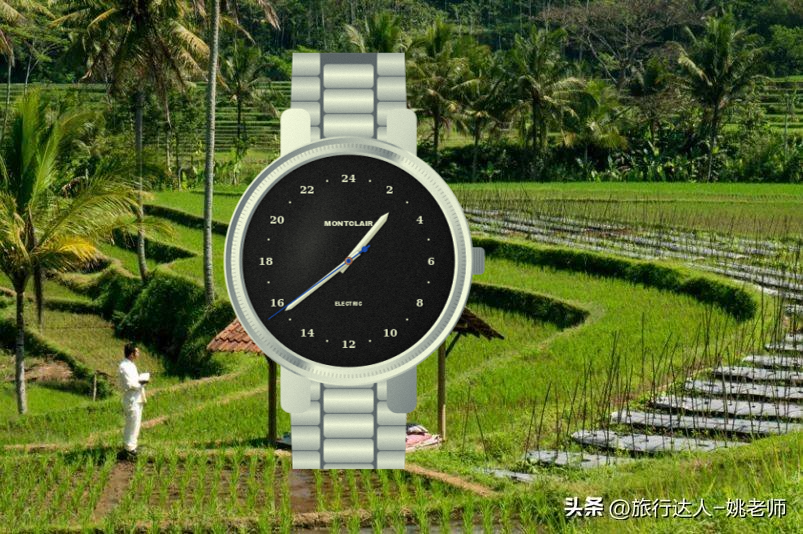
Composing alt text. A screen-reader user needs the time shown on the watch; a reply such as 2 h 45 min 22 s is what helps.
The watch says 2 h 38 min 39 s
